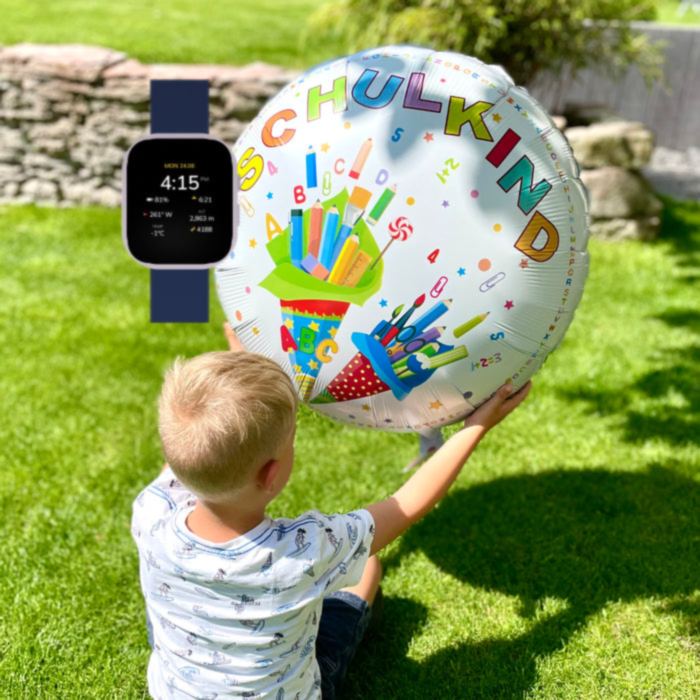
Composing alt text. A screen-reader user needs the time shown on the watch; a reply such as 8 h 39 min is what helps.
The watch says 4 h 15 min
